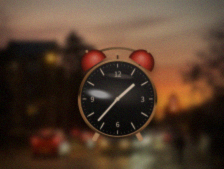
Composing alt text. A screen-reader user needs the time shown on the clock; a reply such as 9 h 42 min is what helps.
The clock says 1 h 37 min
